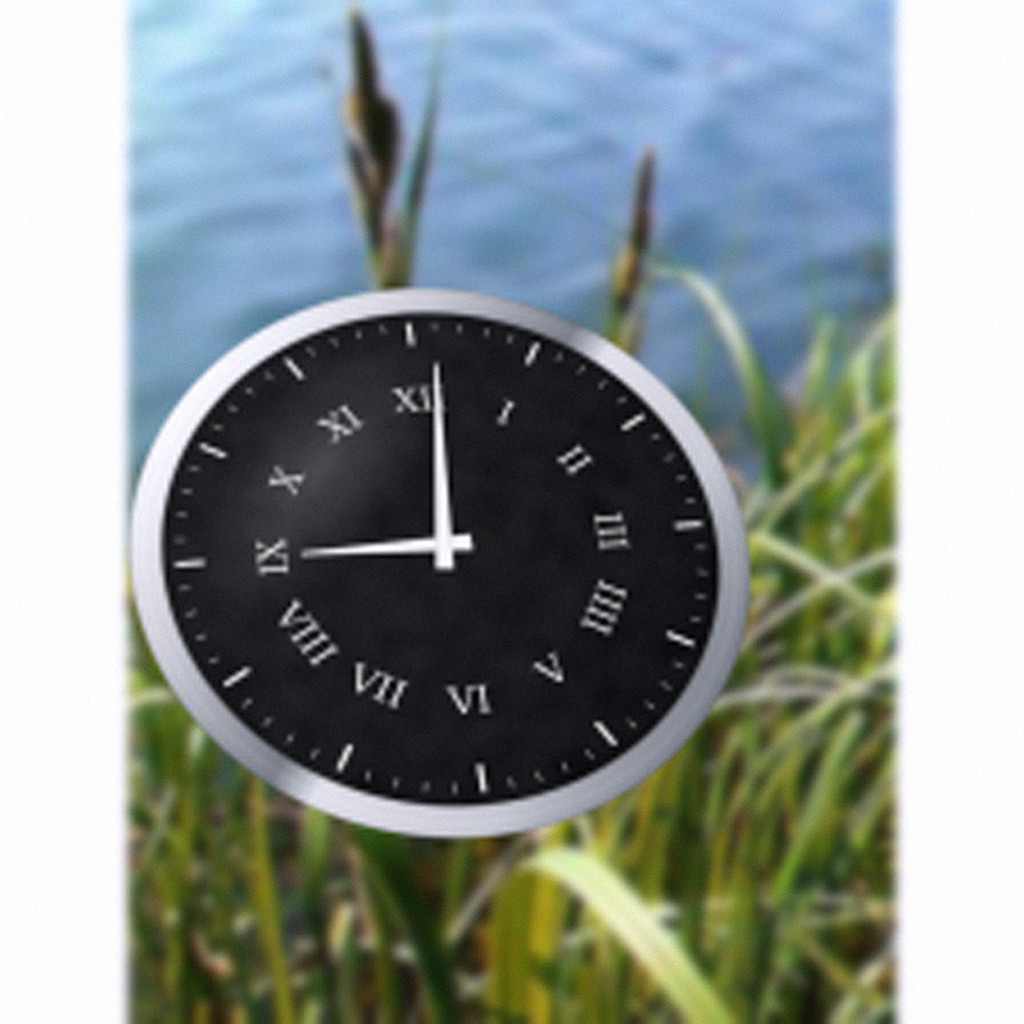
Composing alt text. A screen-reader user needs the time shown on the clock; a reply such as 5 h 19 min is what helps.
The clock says 9 h 01 min
